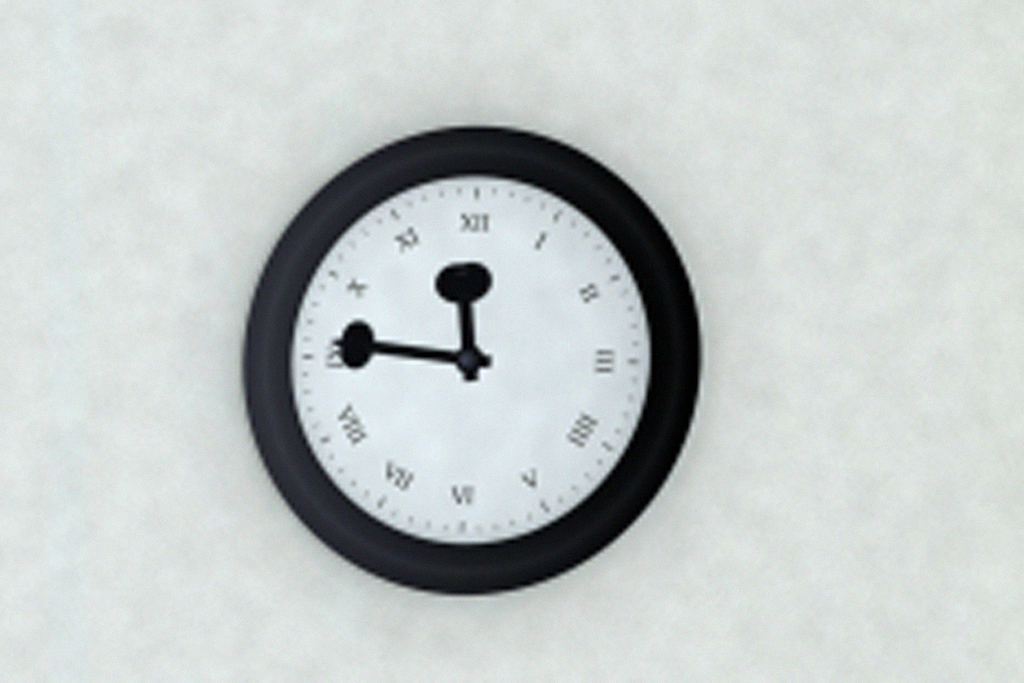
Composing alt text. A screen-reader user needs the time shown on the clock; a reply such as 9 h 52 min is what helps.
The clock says 11 h 46 min
